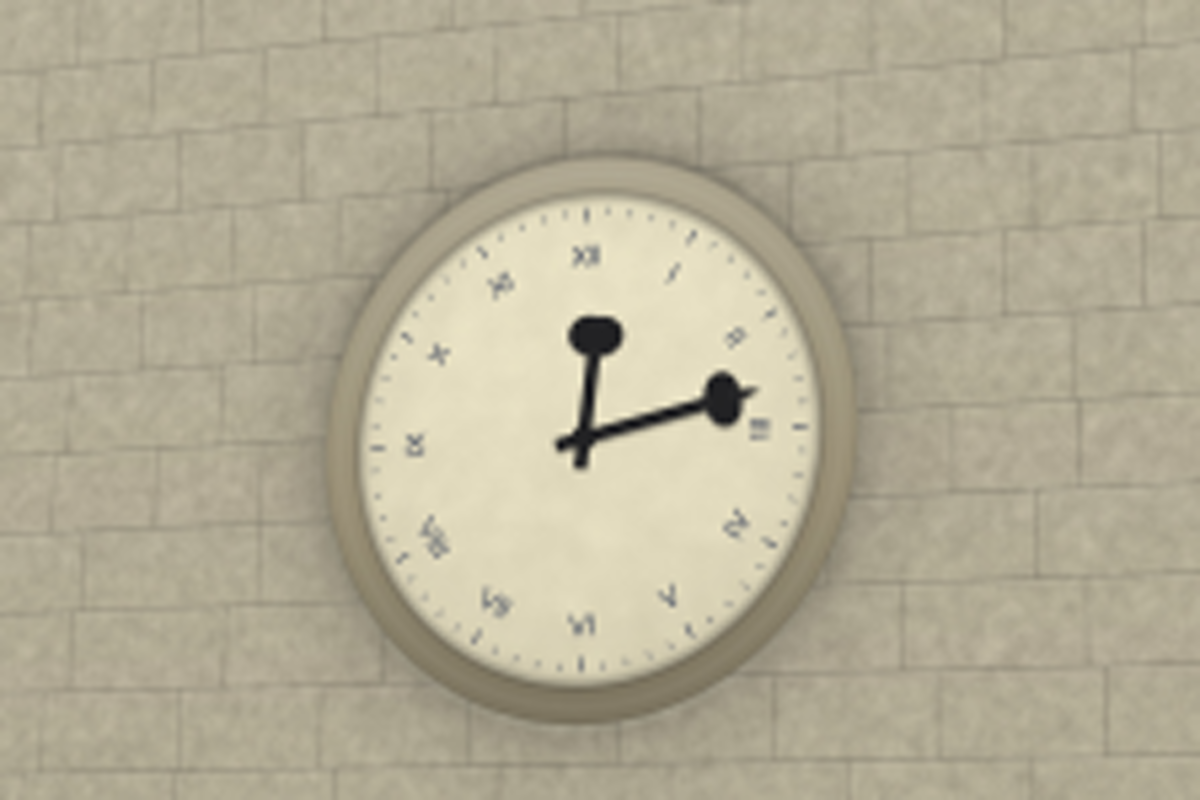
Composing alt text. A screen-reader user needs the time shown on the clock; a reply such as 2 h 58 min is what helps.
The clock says 12 h 13 min
